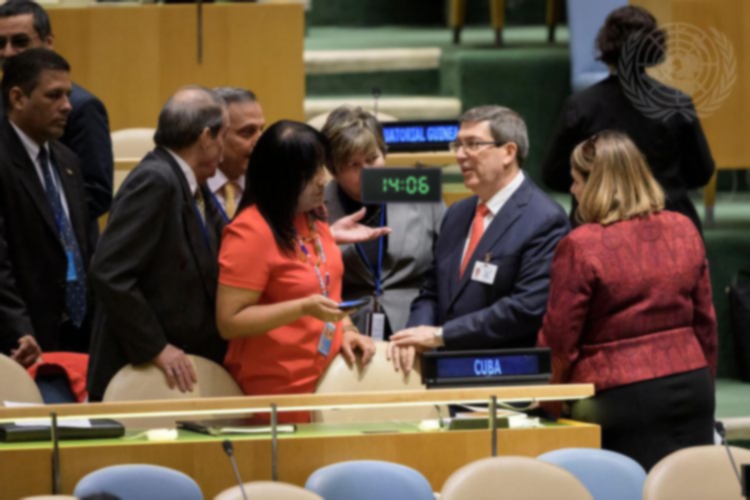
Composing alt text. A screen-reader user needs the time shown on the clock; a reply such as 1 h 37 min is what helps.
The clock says 14 h 06 min
